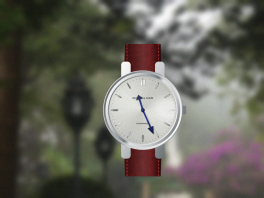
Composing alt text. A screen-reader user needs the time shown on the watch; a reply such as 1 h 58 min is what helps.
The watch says 11 h 26 min
